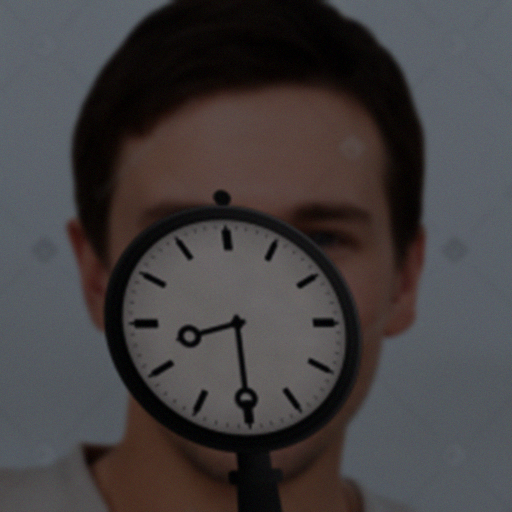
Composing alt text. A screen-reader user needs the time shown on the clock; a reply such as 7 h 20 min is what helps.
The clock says 8 h 30 min
